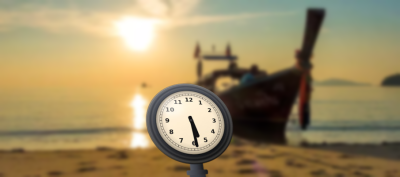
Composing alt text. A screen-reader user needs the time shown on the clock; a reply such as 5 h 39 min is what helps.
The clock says 5 h 29 min
